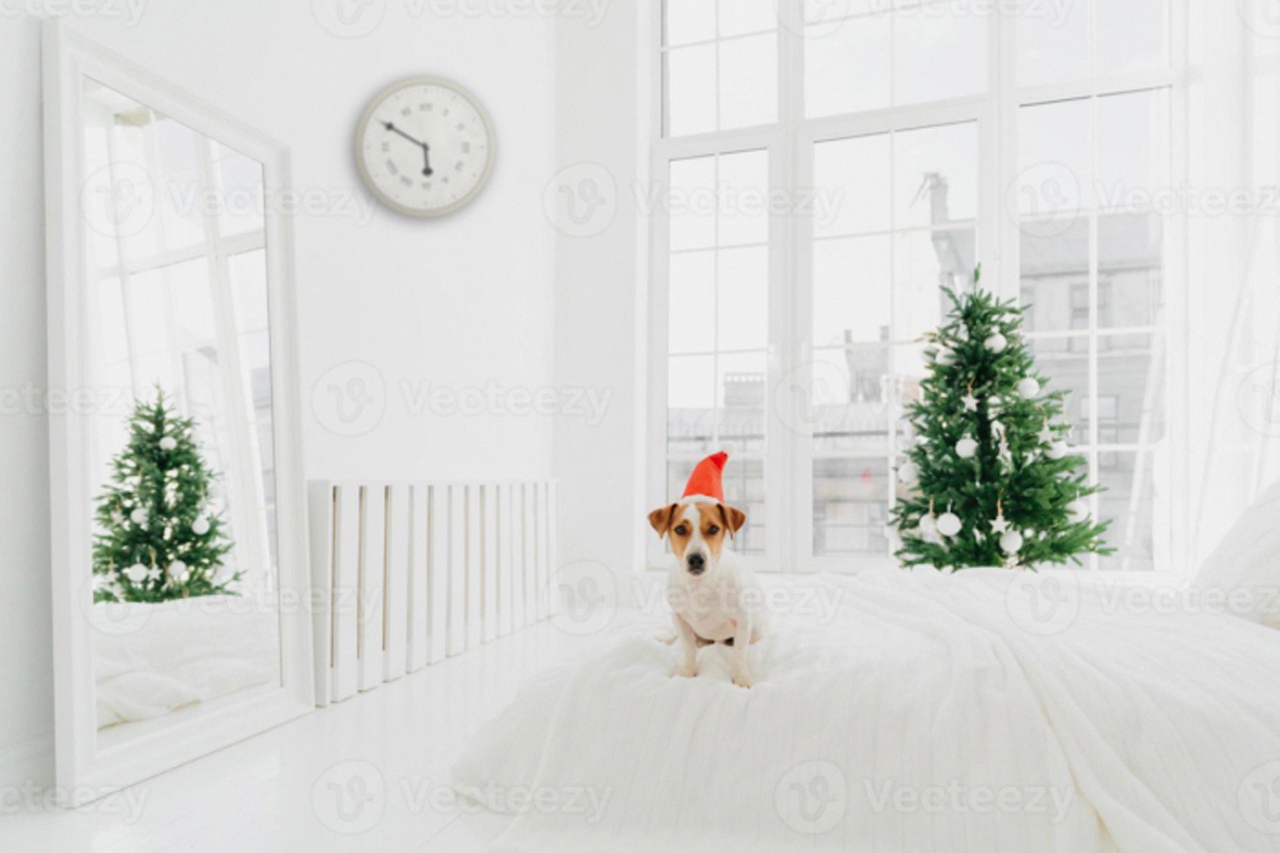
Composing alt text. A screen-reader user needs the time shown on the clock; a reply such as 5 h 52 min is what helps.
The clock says 5 h 50 min
